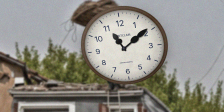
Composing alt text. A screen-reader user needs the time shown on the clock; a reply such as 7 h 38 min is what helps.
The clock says 11 h 09 min
